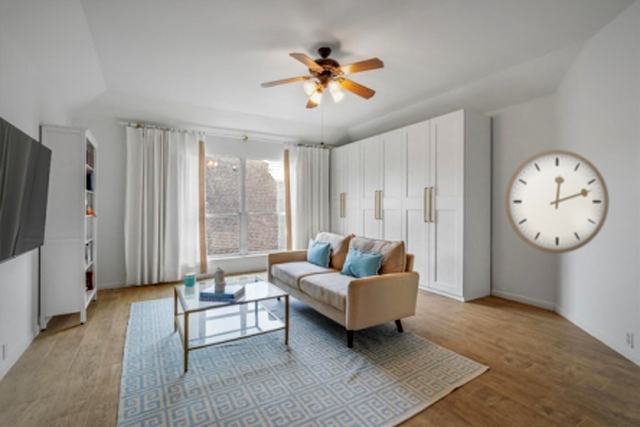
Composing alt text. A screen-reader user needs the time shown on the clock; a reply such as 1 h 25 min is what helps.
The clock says 12 h 12 min
